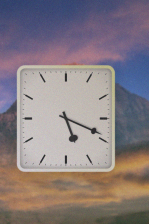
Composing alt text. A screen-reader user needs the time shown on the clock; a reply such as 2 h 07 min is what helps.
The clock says 5 h 19 min
